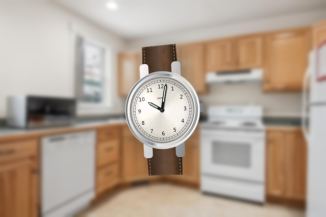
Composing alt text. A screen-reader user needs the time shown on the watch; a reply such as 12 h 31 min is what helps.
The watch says 10 h 02 min
